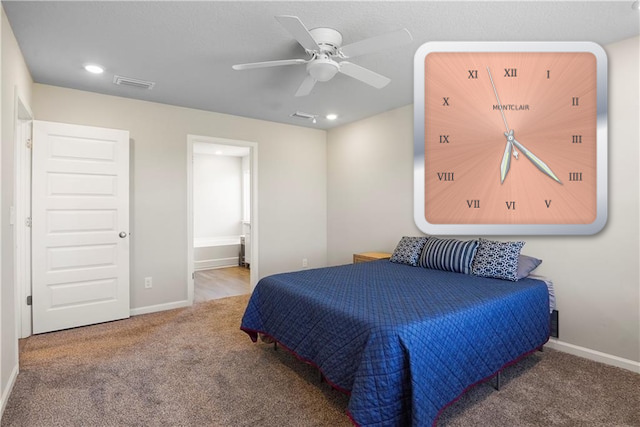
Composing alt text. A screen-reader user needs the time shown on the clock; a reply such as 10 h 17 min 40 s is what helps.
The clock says 6 h 21 min 57 s
